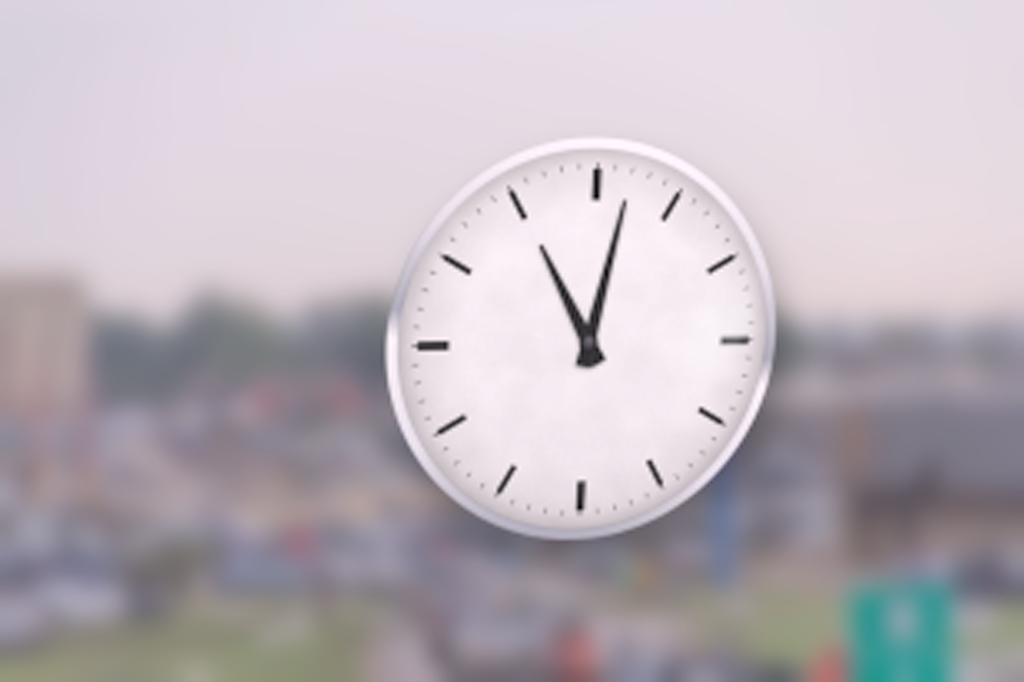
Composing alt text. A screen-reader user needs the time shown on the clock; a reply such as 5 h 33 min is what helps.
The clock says 11 h 02 min
